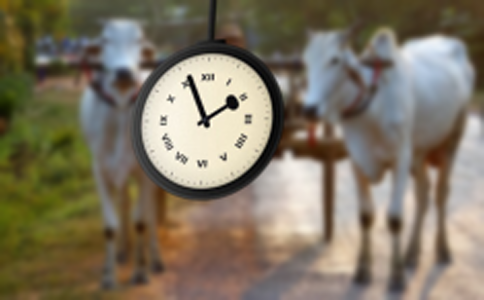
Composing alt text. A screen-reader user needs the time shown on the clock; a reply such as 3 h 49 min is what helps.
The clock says 1 h 56 min
